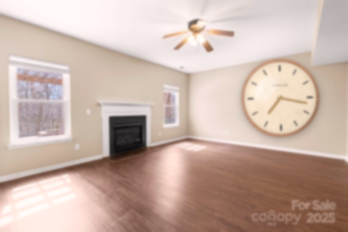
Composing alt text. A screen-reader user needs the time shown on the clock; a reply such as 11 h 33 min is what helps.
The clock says 7 h 17 min
